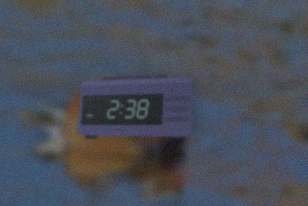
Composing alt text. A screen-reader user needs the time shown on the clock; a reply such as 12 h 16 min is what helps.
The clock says 2 h 38 min
